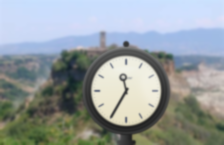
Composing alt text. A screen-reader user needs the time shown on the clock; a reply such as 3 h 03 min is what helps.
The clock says 11 h 35 min
